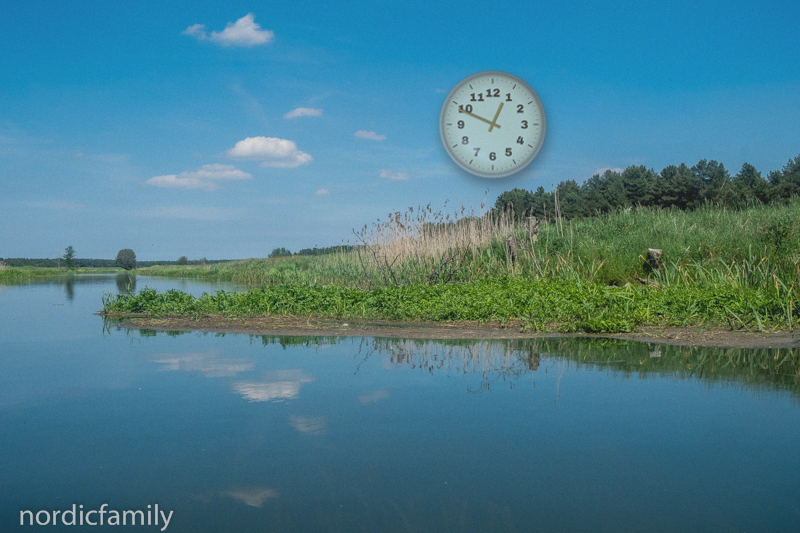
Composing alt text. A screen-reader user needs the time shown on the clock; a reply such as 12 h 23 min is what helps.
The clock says 12 h 49 min
